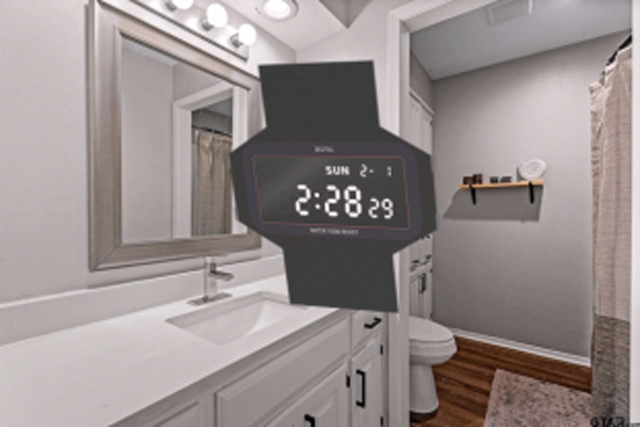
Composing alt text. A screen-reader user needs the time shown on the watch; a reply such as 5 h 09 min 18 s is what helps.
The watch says 2 h 28 min 29 s
